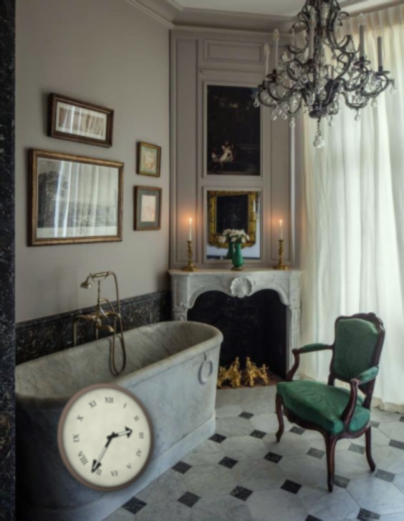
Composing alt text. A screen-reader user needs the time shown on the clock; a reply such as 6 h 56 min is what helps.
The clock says 2 h 36 min
